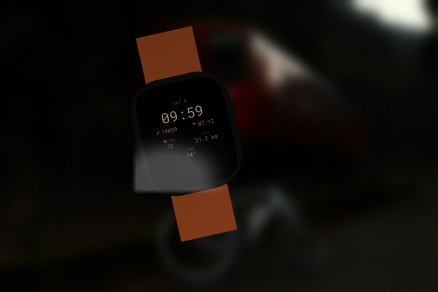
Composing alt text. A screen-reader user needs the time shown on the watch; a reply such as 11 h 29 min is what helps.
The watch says 9 h 59 min
